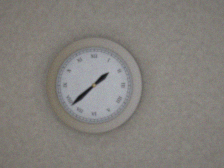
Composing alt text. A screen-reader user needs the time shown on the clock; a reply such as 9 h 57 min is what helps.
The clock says 1 h 38 min
